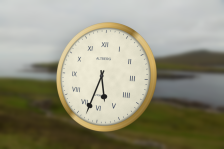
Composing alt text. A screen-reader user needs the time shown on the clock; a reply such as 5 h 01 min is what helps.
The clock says 5 h 33 min
